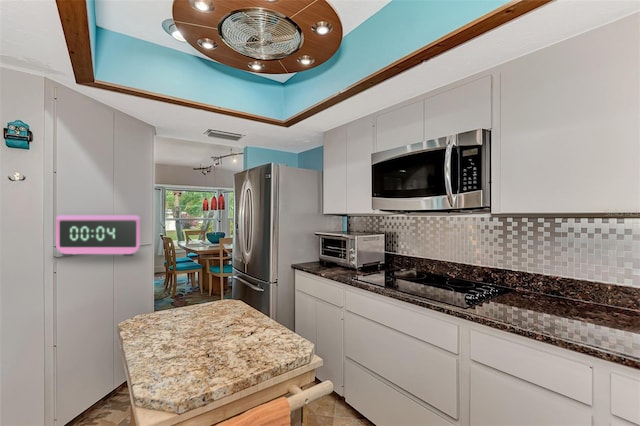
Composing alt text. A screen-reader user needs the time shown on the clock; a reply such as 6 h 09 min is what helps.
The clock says 0 h 04 min
